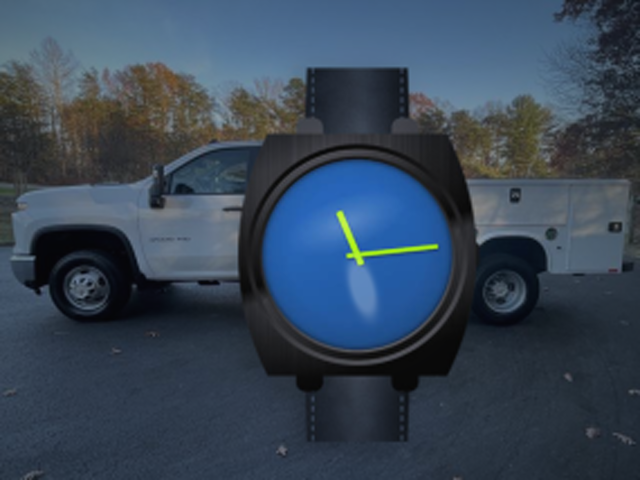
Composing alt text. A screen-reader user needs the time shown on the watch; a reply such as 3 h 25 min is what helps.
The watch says 11 h 14 min
